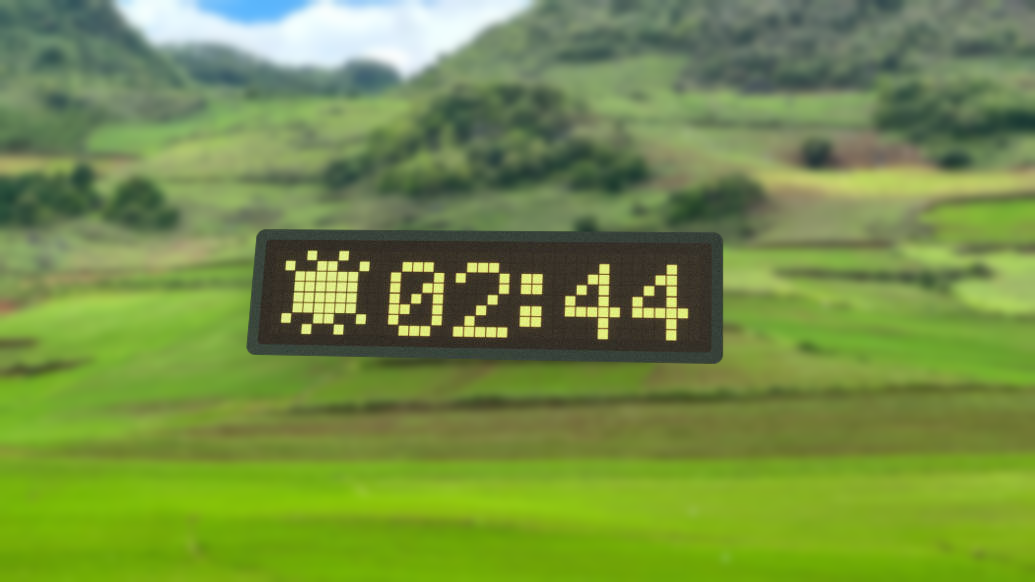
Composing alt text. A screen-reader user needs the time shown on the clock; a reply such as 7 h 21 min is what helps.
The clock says 2 h 44 min
